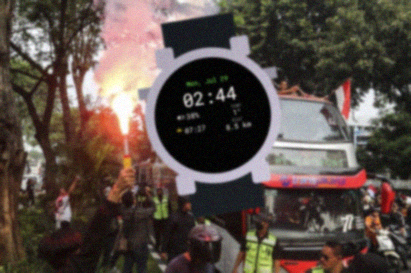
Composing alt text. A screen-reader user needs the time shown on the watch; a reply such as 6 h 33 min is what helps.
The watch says 2 h 44 min
